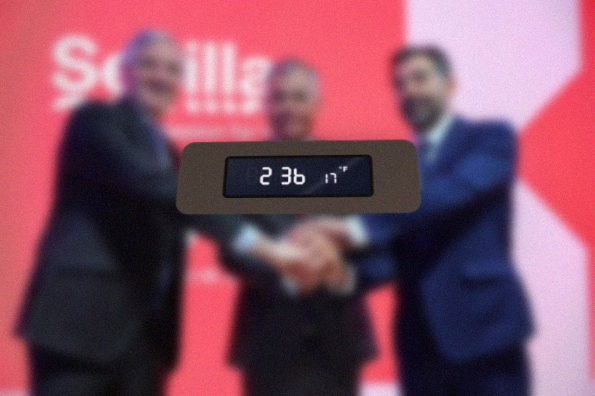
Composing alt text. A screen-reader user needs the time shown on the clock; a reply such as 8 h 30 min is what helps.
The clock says 2 h 36 min
